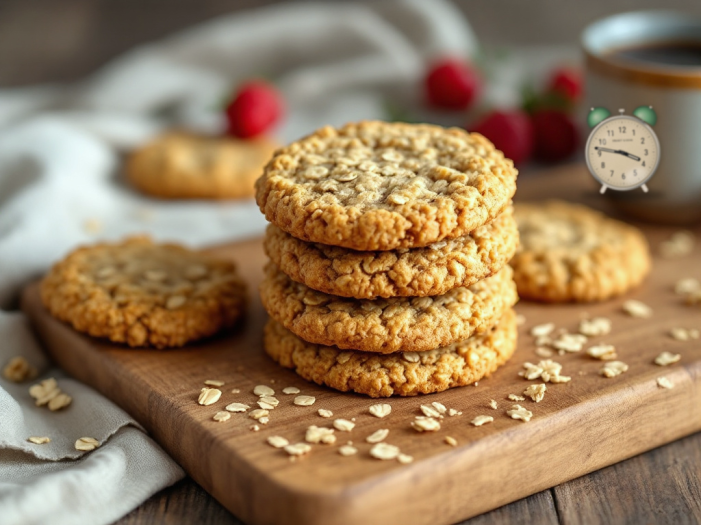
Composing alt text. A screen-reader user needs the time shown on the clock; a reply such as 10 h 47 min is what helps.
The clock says 3 h 47 min
